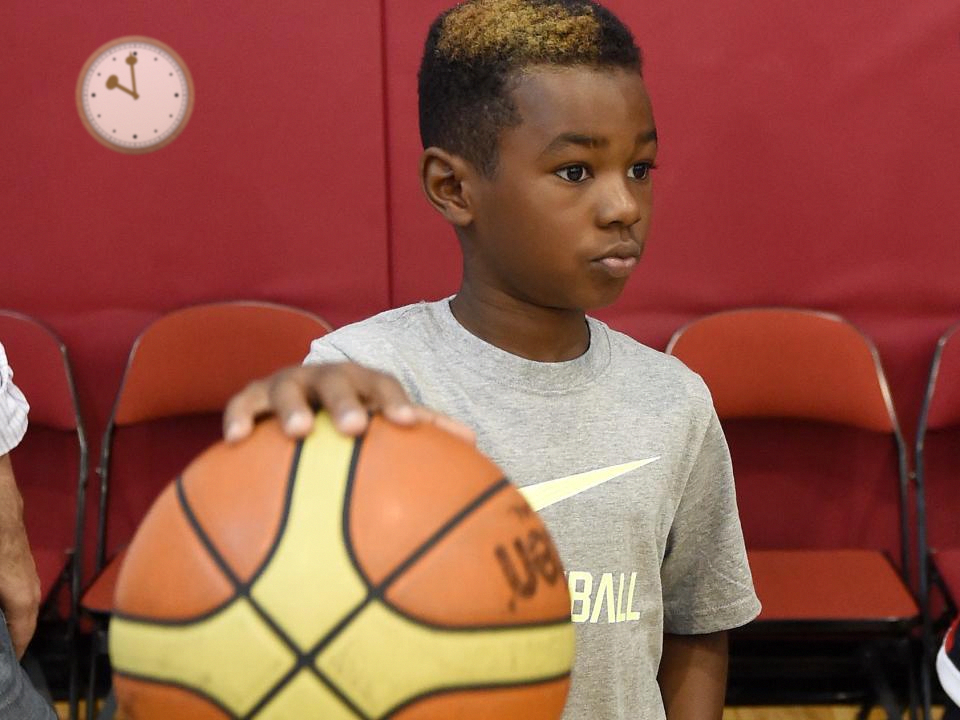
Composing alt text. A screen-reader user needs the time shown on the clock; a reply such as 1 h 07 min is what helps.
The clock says 9 h 59 min
